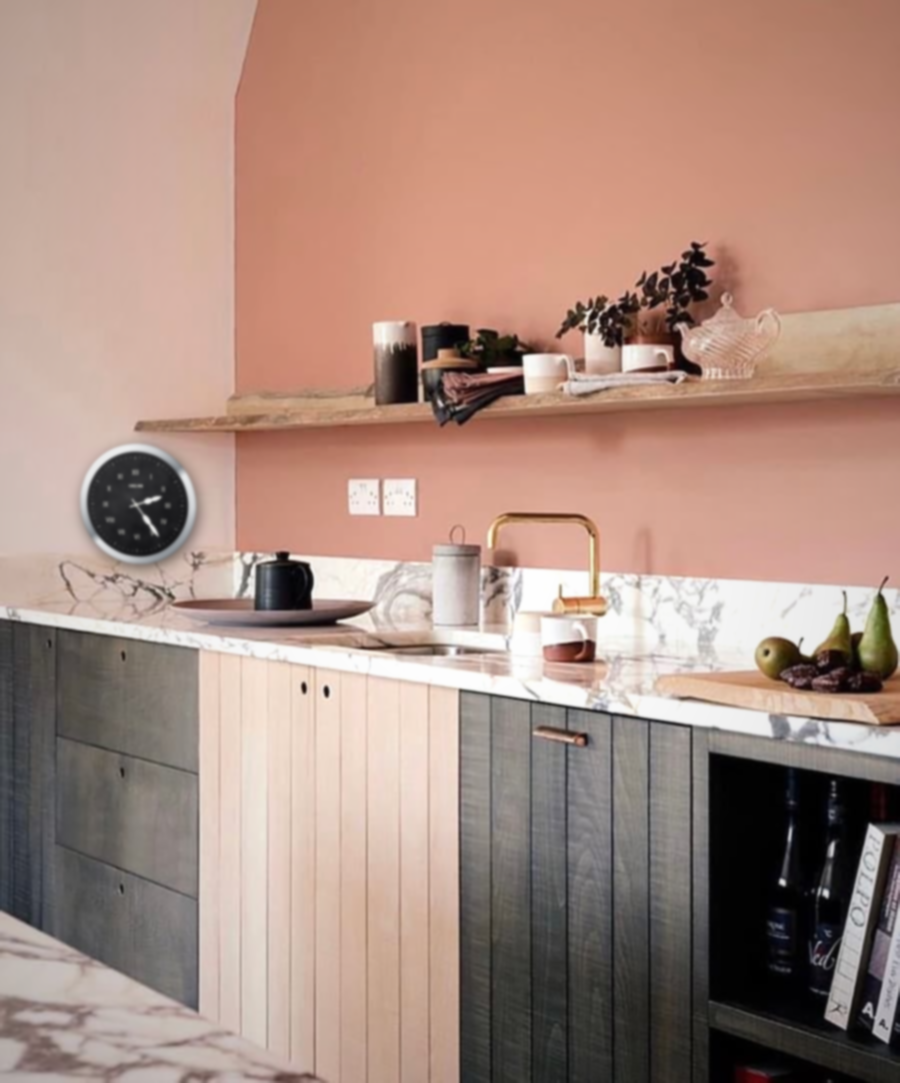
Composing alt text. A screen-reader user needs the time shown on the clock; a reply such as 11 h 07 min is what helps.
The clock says 2 h 24 min
